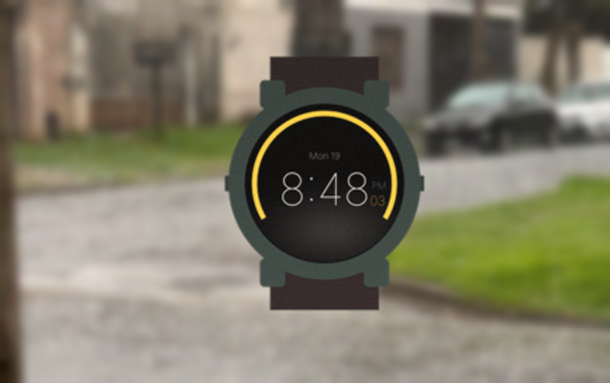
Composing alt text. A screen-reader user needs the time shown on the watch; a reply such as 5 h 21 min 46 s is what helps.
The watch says 8 h 48 min 03 s
